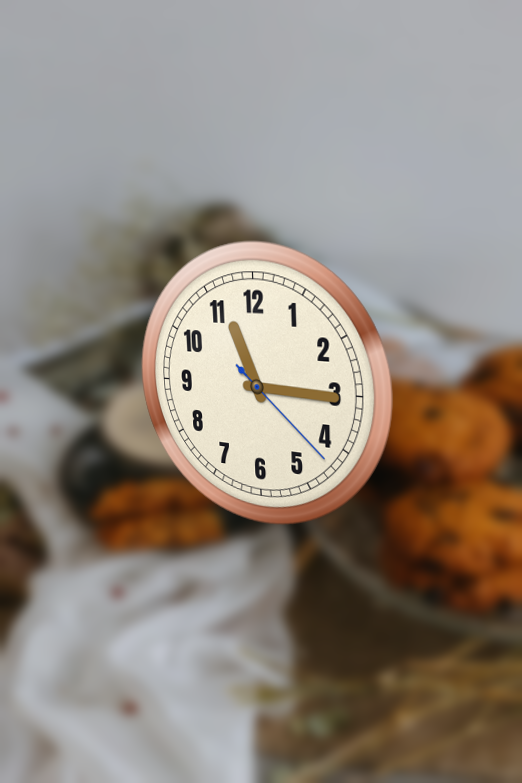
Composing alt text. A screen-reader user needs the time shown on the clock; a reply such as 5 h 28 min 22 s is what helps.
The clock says 11 h 15 min 22 s
